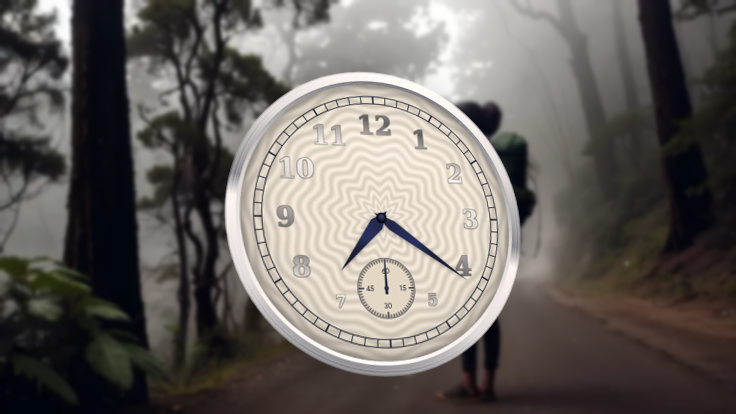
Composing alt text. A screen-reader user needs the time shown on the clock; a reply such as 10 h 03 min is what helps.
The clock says 7 h 21 min
